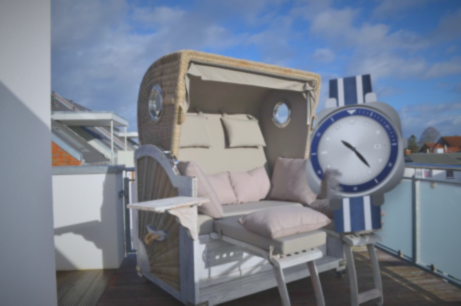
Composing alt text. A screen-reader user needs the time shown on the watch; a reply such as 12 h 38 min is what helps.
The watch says 10 h 24 min
